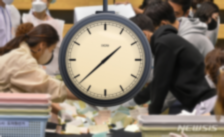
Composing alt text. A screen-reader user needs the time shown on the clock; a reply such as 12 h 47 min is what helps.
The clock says 1 h 38 min
